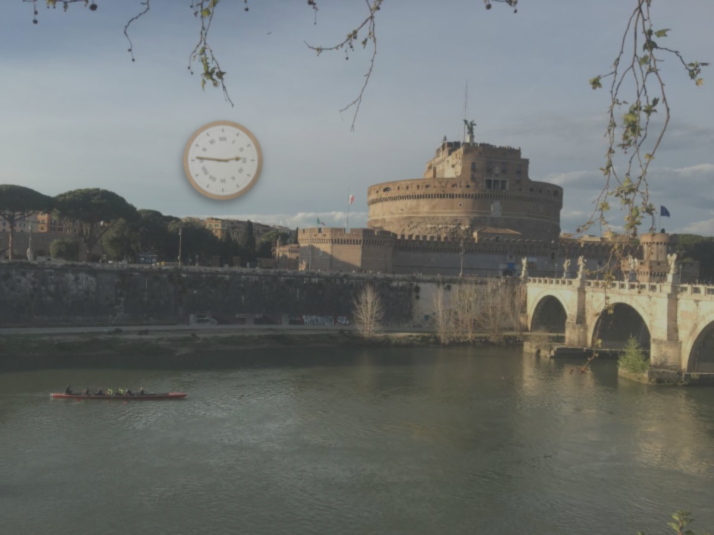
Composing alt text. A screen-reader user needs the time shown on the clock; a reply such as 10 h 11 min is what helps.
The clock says 2 h 46 min
